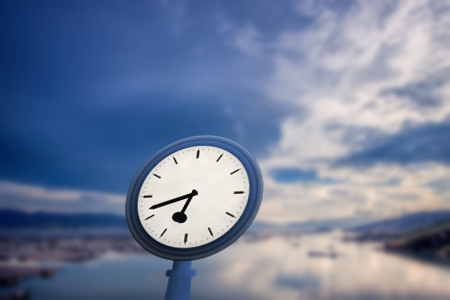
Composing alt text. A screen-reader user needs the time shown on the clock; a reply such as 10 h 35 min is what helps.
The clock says 6 h 42 min
